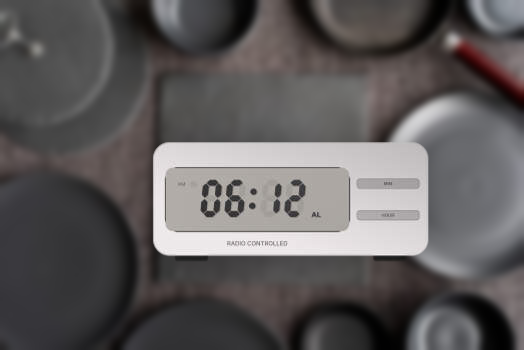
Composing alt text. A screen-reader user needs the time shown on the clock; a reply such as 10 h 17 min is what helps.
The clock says 6 h 12 min
